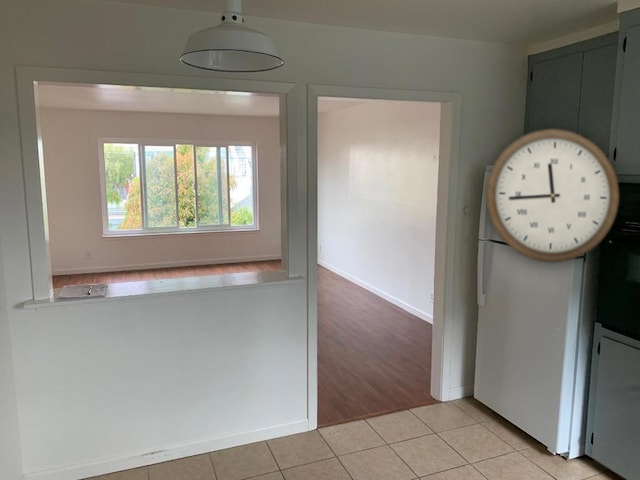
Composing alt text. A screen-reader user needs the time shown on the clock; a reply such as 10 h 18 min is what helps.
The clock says 11 h 44 min
